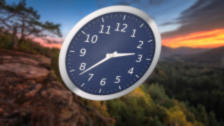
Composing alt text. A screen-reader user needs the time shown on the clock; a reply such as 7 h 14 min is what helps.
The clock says 2 h 38 min
